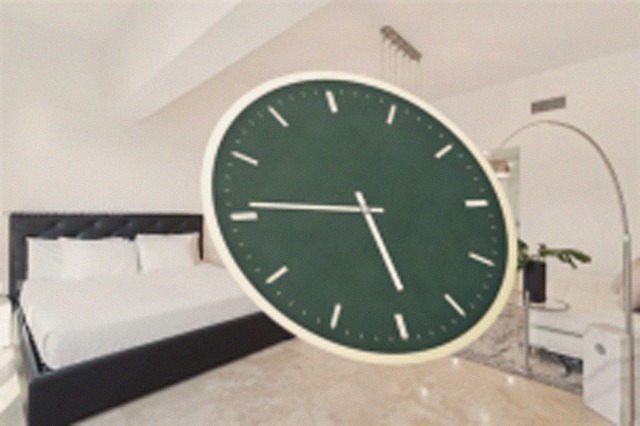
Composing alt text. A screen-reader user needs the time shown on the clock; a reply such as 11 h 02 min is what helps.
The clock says 5 h 46 min
